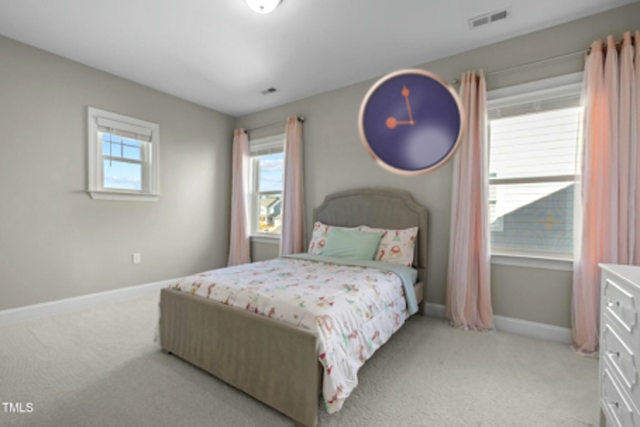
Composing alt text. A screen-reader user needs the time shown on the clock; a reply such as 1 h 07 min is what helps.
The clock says 8 h 58 min
